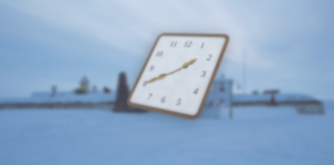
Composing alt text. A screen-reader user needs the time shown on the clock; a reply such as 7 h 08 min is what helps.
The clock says 1 h 40 min
